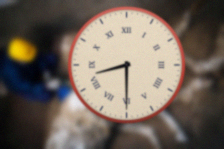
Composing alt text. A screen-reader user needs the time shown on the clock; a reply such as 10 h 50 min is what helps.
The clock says 8 h 30 min
